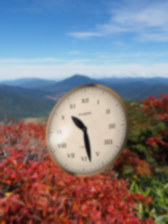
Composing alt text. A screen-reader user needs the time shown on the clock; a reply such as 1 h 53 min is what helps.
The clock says 10 h 28 min
